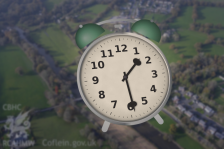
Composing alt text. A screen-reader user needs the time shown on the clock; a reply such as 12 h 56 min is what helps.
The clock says 1 h 29 min
